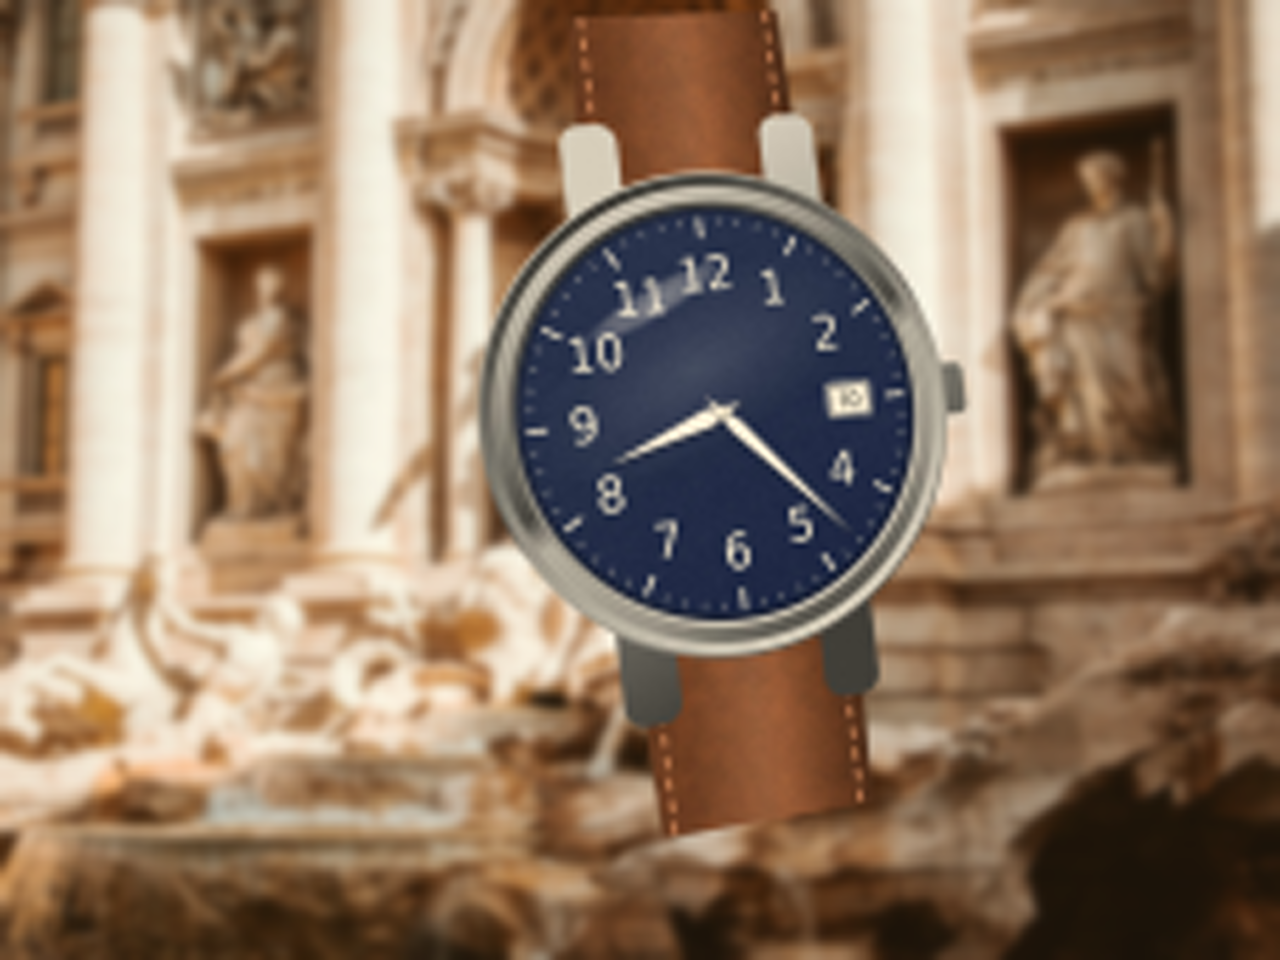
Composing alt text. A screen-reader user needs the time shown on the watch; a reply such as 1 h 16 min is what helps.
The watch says 8 h 23 min
